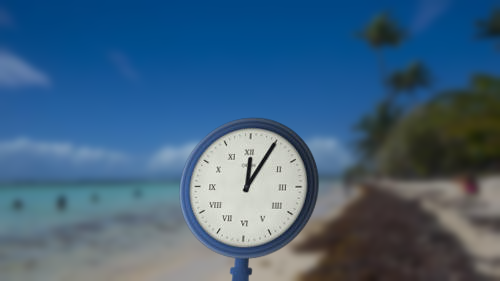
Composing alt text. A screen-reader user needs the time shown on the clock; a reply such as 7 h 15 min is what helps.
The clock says 12 h 05 min
